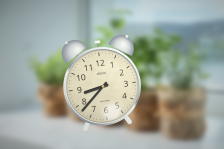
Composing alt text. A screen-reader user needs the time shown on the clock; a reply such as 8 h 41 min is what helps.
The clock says 8 h 38 min
